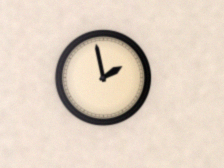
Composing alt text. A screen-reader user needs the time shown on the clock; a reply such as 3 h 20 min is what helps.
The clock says 1 h 58 min
